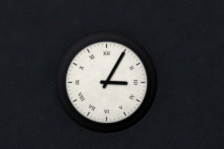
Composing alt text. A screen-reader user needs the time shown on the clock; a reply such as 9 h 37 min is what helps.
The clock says 3 h 05 min
